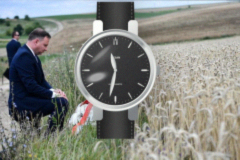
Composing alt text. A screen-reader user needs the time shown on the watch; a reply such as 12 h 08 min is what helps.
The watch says 11 h 32 min
